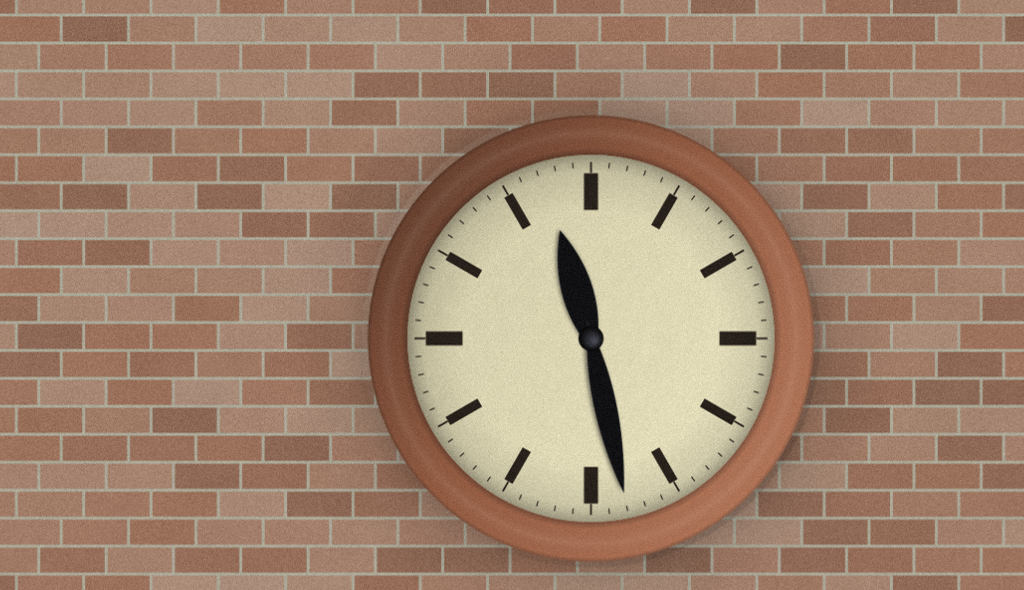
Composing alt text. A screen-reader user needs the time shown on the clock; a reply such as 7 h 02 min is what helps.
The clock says 11 h 28 min
